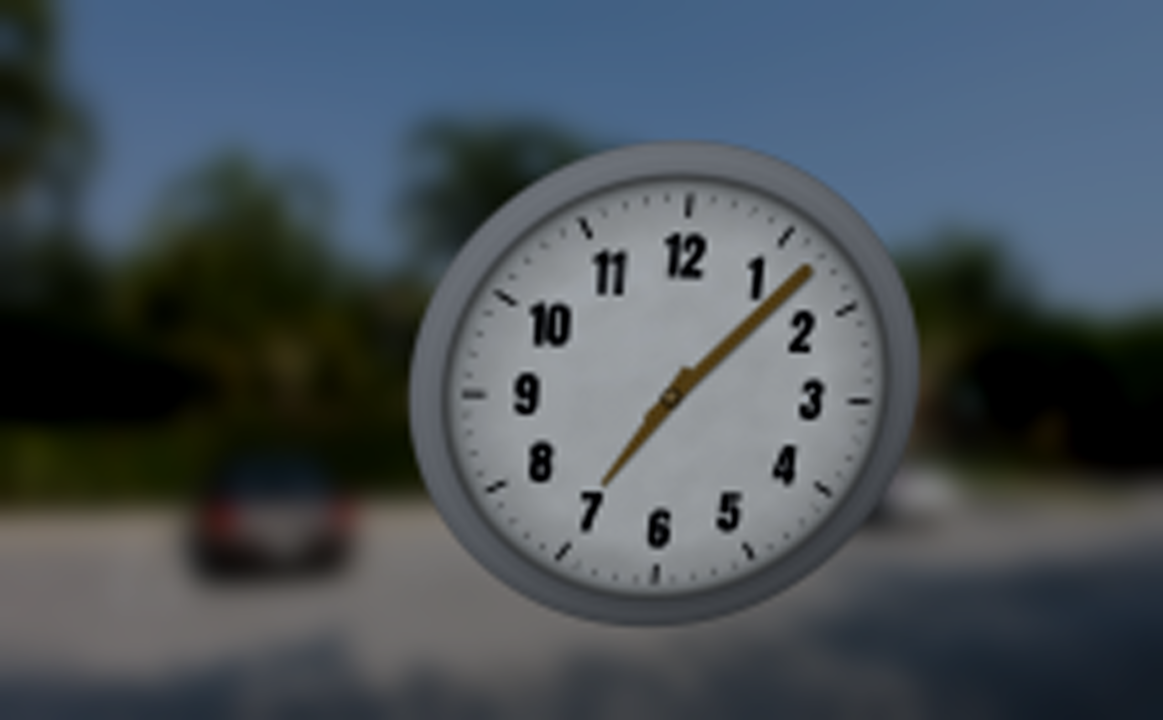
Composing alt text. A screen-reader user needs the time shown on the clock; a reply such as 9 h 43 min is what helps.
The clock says 7 h 07 min
